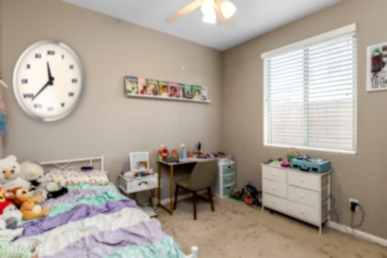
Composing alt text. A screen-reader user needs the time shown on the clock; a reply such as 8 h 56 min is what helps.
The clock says 11 h 38 min
